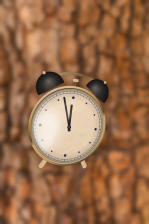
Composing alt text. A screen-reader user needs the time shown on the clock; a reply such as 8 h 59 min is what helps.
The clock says 11 h 57 min
